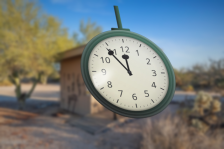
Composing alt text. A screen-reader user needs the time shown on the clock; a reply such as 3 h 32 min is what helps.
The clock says 11 h 54 min
